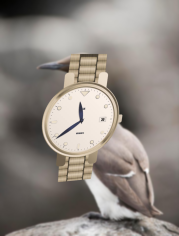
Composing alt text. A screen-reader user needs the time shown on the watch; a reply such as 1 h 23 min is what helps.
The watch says 11 h 39 min
